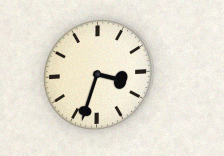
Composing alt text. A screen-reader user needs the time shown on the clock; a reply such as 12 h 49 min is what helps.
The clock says 3 h 33 min
